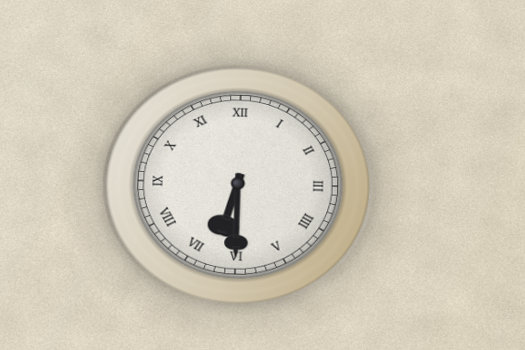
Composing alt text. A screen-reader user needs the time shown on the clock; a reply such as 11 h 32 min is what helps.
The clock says 6 h 30 min
